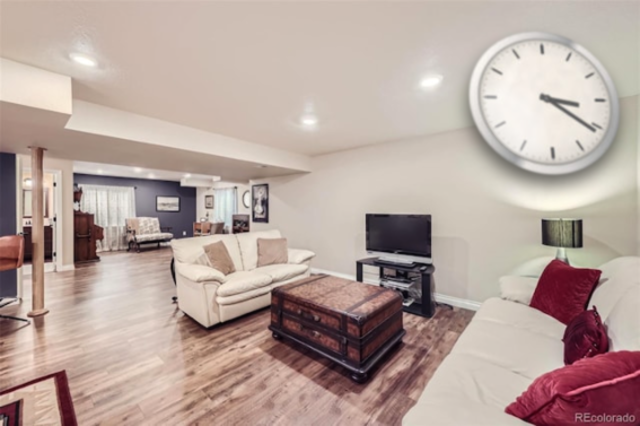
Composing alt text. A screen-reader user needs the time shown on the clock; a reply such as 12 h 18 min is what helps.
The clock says 3 h 21 min
